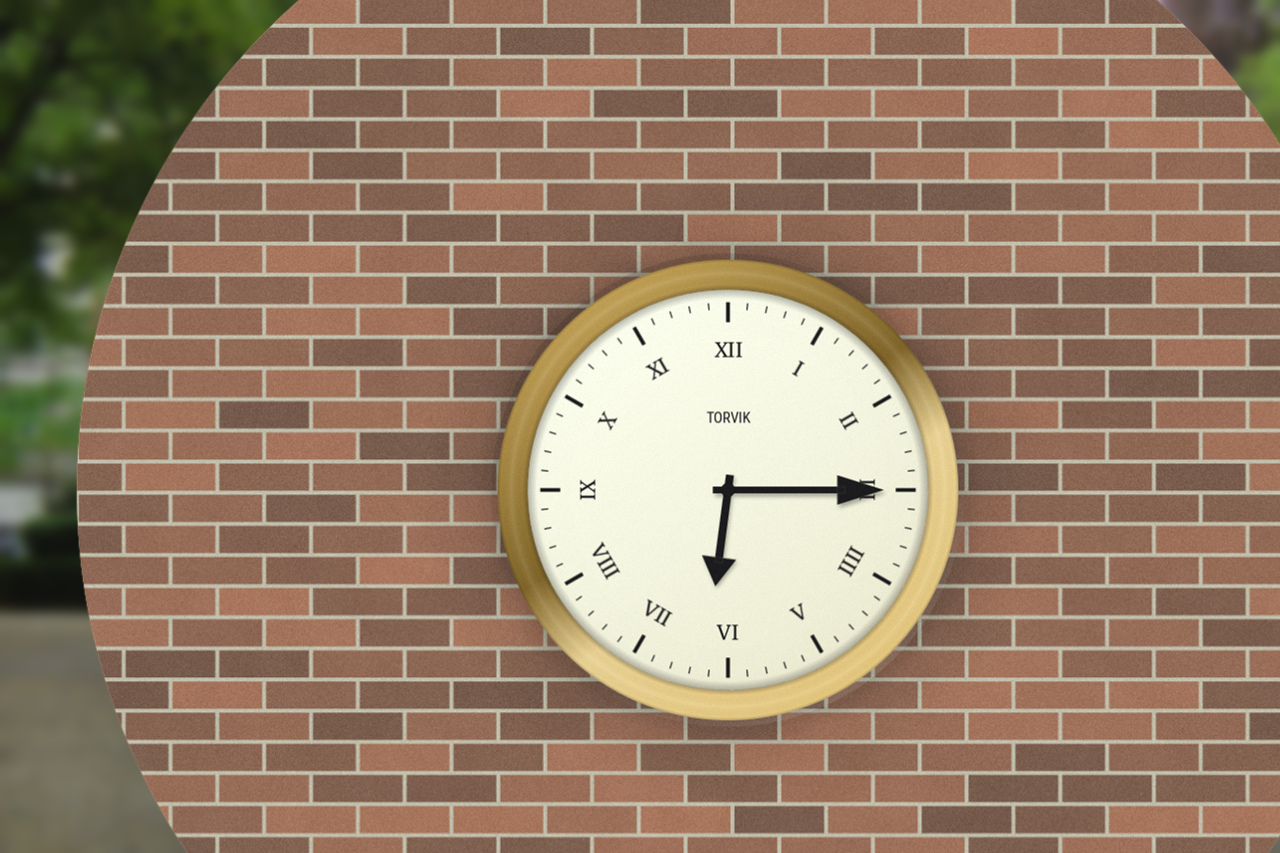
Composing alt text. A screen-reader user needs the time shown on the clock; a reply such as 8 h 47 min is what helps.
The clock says 6 h 15 min
